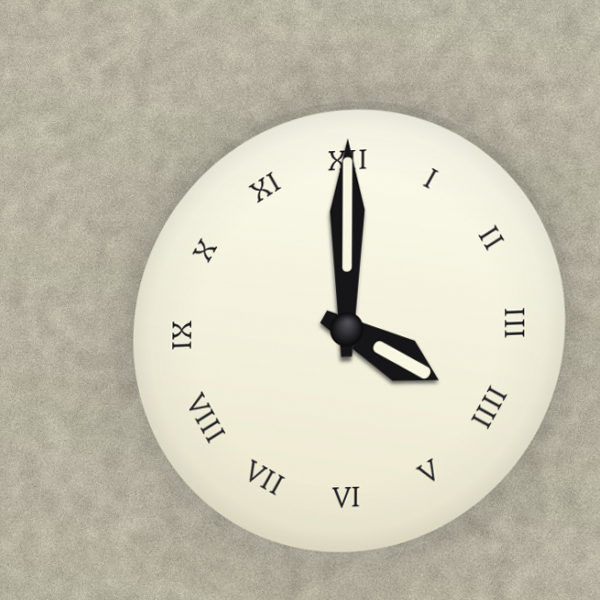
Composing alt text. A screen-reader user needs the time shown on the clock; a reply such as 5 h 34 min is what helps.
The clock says 4 h 00 min
